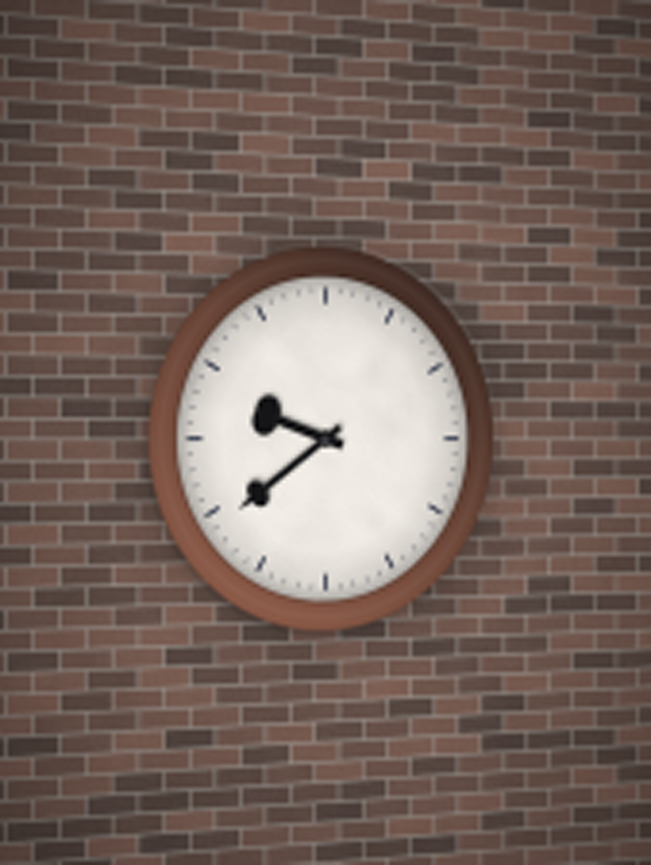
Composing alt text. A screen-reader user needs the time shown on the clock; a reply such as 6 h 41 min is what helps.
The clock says 9 h 39 min
